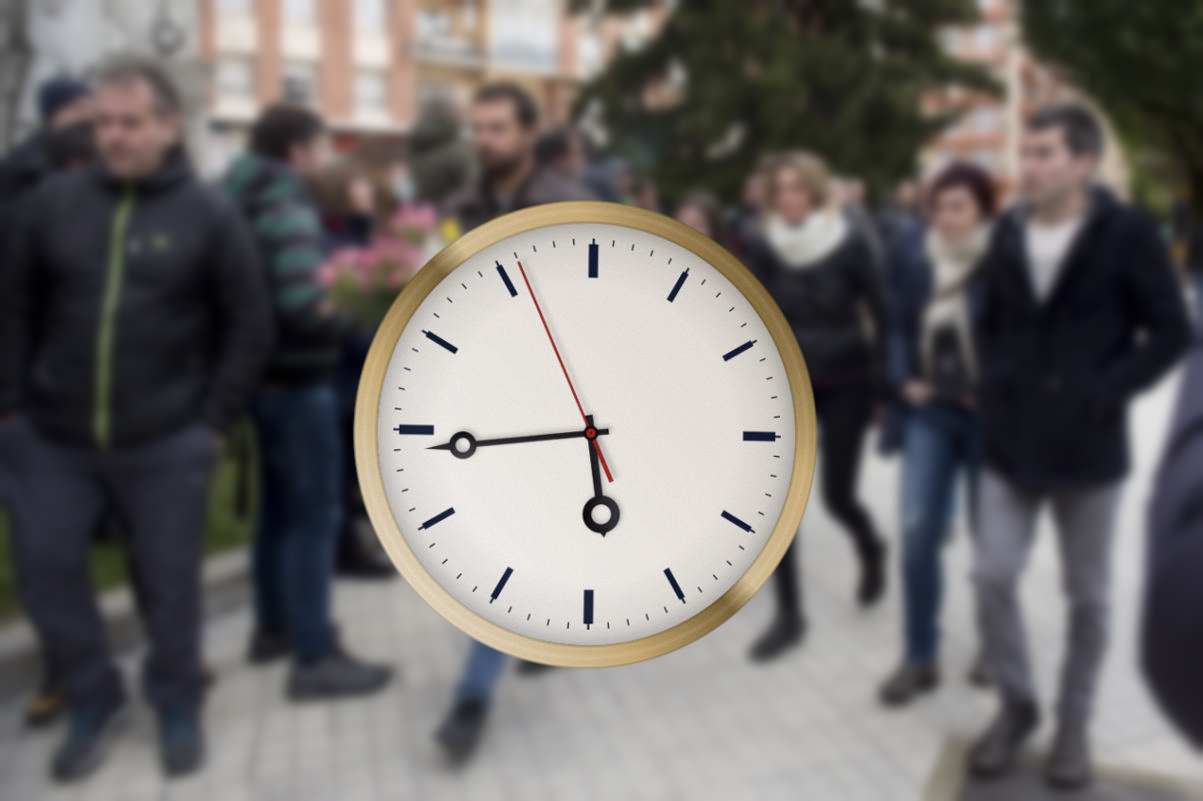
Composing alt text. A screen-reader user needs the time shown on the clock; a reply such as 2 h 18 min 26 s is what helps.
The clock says 5 h 43 min 56 s
